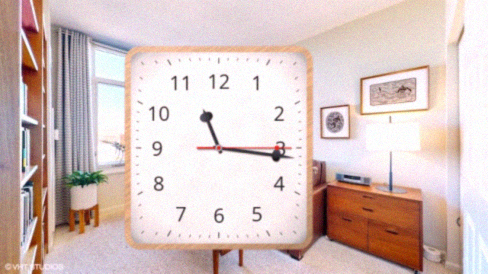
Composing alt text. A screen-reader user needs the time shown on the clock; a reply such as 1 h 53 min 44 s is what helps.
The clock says 11 h 16 min 15 s
